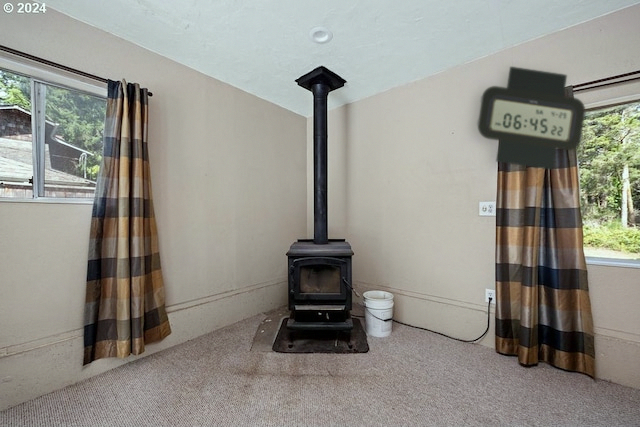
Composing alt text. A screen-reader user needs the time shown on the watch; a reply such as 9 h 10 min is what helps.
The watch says 6 h 45 min
